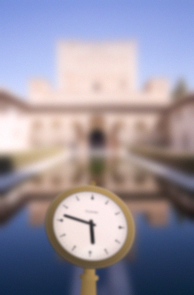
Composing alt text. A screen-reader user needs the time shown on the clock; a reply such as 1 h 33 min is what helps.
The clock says 5 h 47 min
